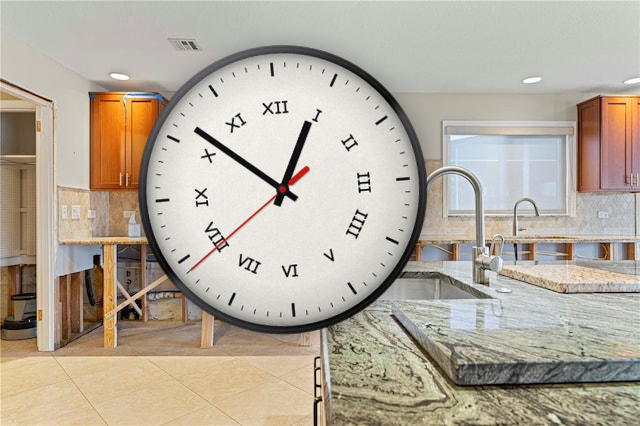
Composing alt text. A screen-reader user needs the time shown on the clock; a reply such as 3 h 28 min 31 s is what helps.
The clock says 12 h 51 min 39 s
